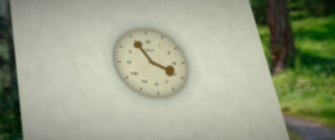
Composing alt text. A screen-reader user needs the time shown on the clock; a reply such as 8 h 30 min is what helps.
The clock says 3 h 55 min
